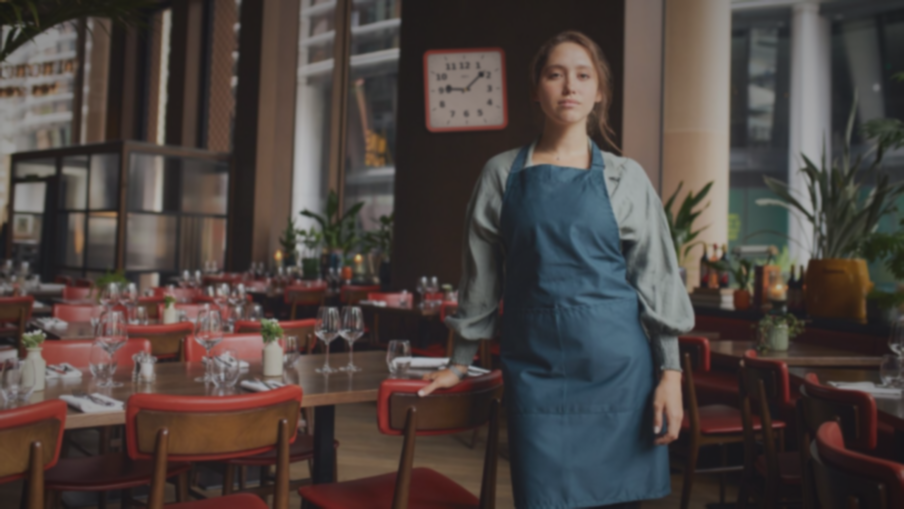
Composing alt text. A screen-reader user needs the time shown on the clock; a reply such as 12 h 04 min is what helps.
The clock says 9 h 08 min
